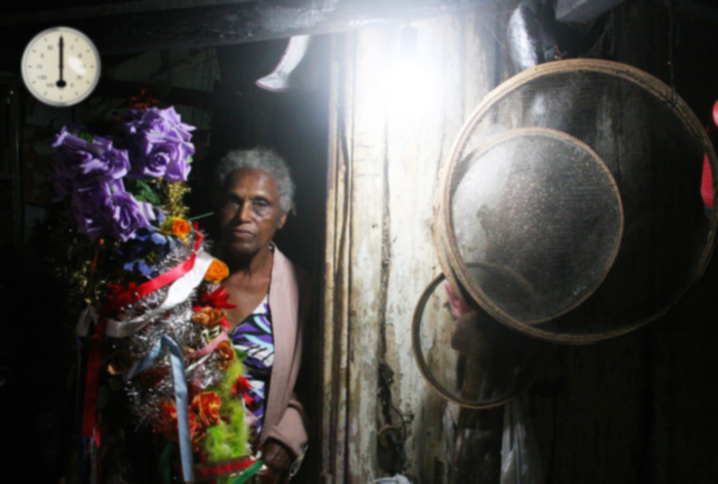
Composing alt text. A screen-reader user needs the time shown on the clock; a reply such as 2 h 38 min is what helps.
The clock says 6 h 00 min
